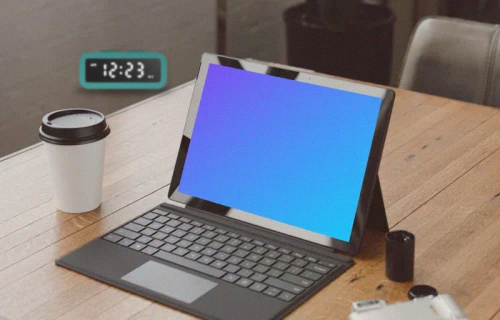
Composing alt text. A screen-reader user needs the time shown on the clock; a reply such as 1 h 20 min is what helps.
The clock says 12 h 23 min
